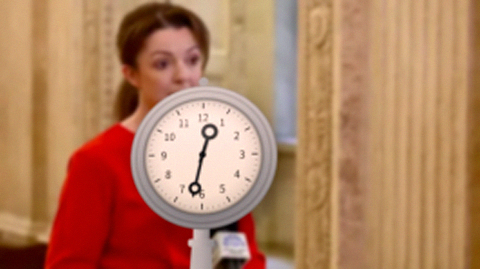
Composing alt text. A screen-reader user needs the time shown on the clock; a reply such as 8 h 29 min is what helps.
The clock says 12 h 32 min
